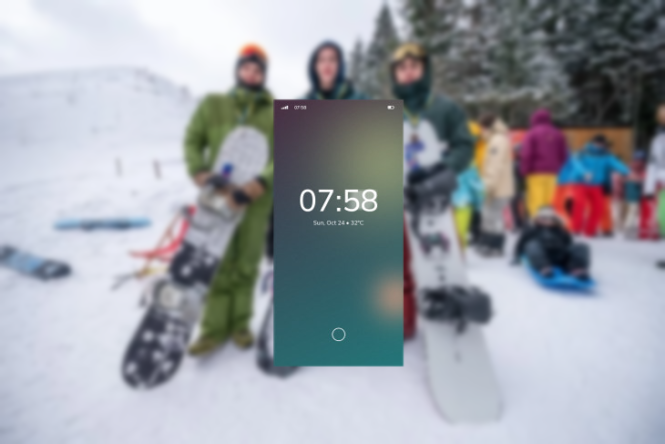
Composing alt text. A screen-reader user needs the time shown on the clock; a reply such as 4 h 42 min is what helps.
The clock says 7 h 58 min
